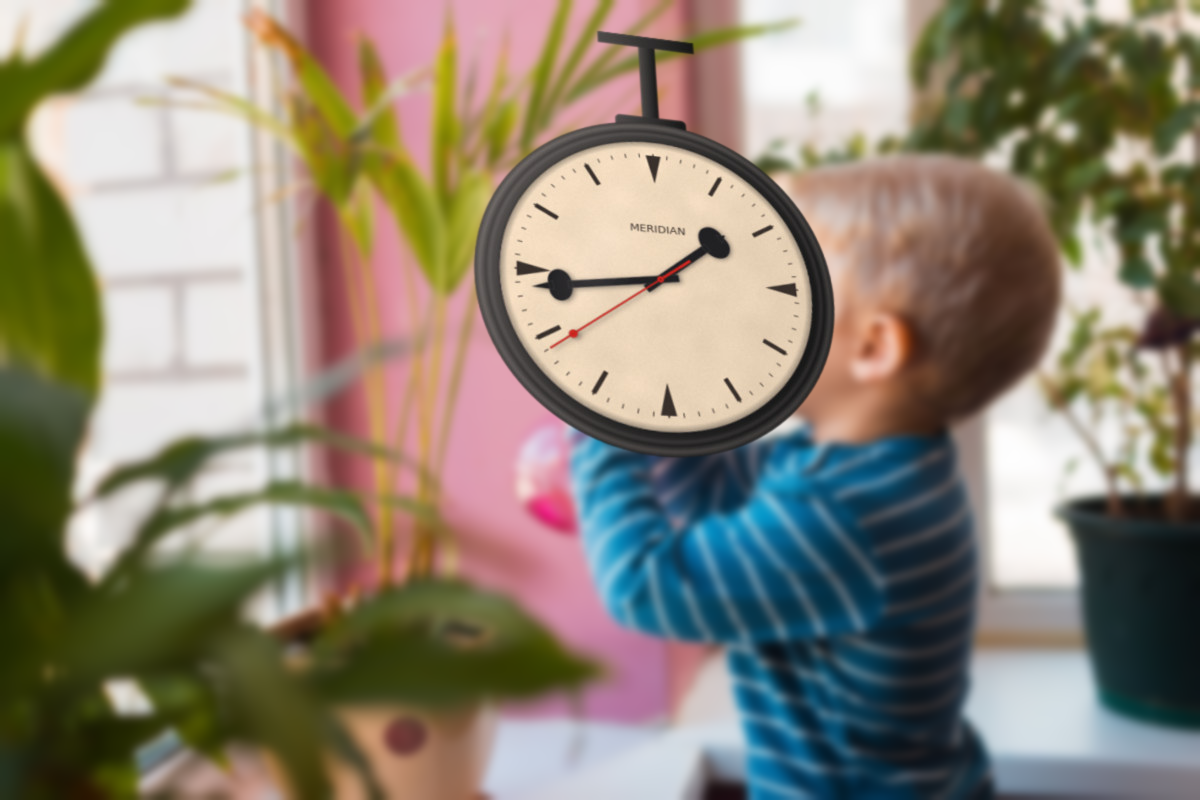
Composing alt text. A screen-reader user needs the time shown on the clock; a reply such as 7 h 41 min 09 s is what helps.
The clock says 1 h 43 min 39 s
